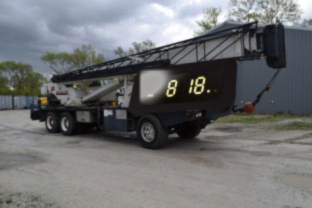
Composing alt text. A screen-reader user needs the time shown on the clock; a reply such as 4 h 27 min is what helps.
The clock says 8 h 18 min
